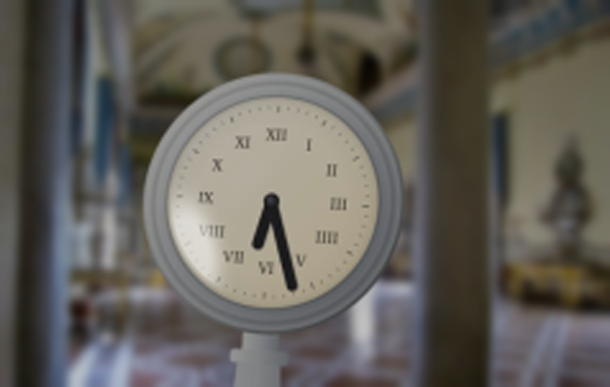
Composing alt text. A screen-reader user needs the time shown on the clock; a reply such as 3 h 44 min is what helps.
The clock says 6 h 27 min
